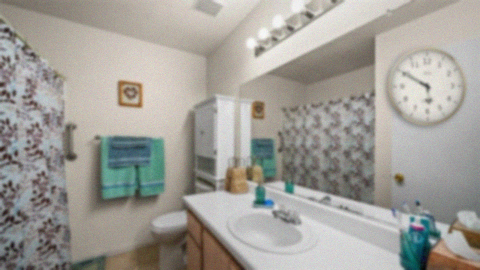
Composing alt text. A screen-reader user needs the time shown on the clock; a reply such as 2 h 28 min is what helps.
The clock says 5 h 50 min
